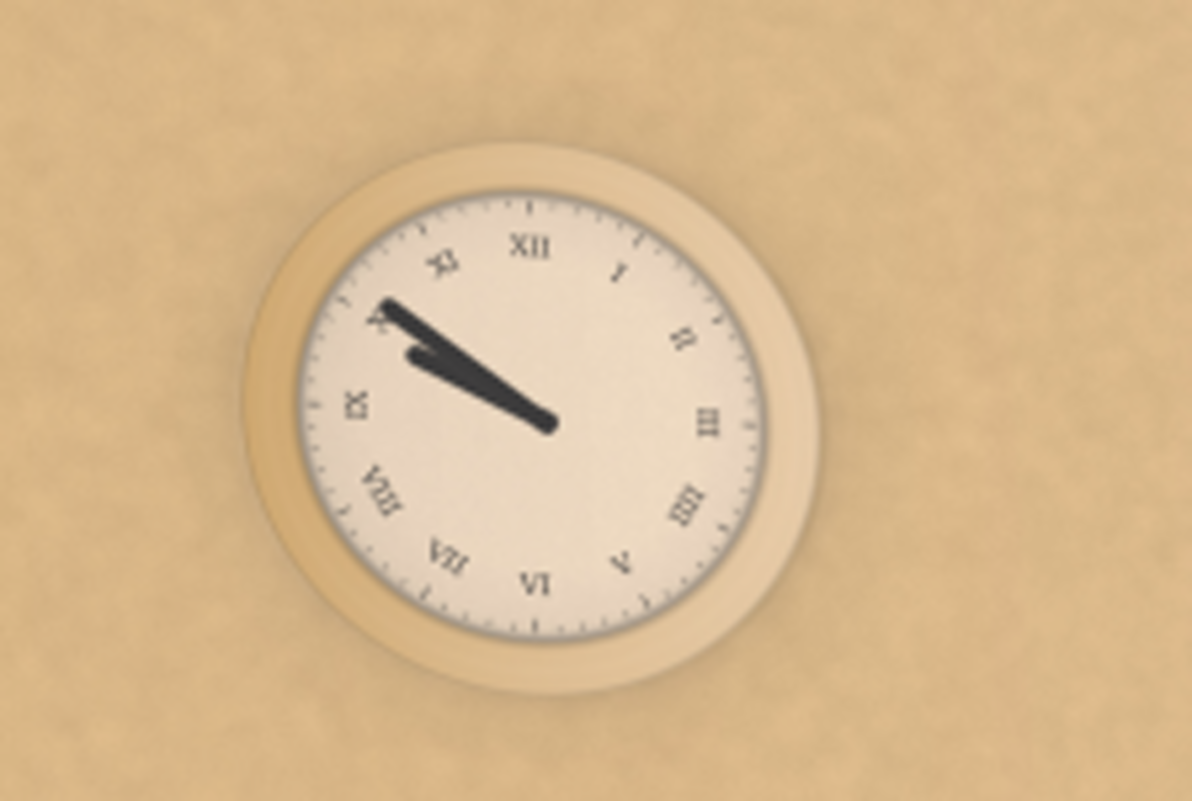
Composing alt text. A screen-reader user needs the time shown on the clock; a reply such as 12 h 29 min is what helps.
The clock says 9 h 51 min
